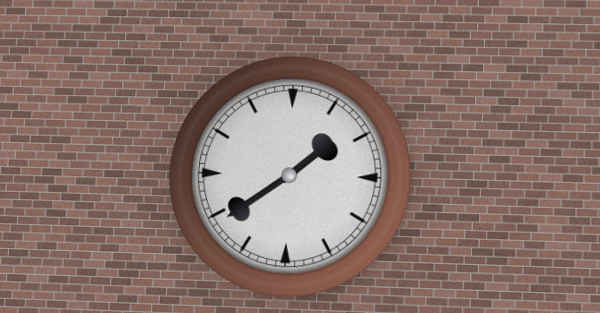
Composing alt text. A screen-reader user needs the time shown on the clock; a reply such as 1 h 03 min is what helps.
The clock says 1 h 39 min
